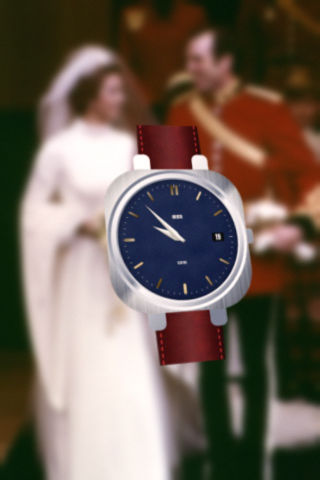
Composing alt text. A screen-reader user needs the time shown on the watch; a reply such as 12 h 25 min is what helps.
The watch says 9 h 53 min
